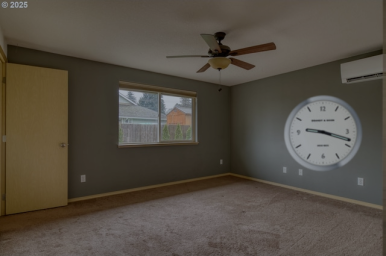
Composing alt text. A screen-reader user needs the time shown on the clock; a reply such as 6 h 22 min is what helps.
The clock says 9 h 18 min
